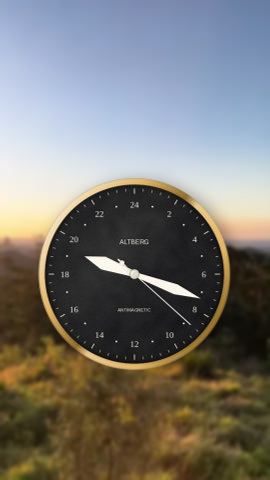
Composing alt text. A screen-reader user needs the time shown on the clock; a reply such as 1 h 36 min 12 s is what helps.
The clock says 19 h 18 min 22 s
